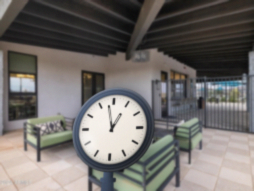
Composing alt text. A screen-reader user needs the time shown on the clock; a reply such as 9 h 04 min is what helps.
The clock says 12 h 58 min
